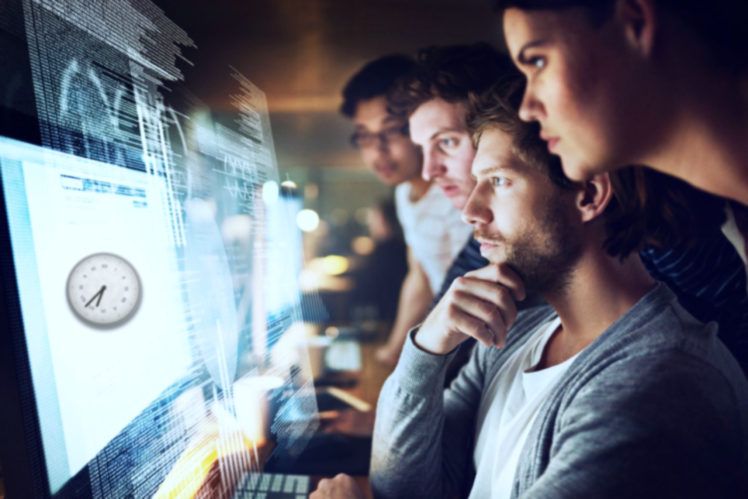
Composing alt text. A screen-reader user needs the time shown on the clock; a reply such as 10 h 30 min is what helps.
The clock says 6 h 37 min
